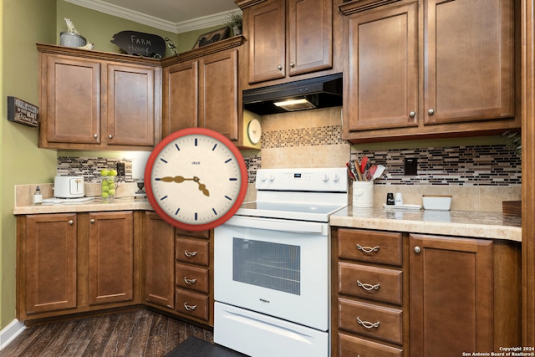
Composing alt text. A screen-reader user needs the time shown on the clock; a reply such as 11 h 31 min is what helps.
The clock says 4 h 45 min
